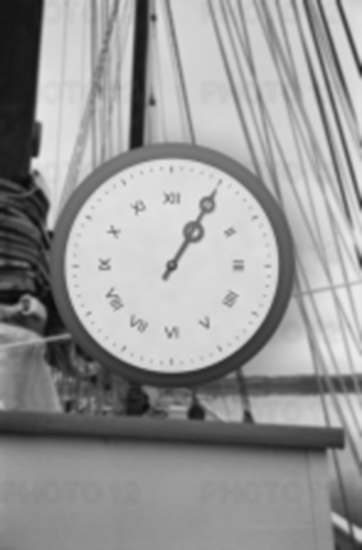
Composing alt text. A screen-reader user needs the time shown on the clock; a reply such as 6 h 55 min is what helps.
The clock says 1 h 05 min
